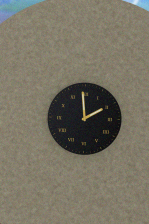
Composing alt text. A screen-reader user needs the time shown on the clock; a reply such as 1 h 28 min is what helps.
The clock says 1 h 59 min
